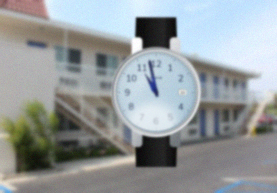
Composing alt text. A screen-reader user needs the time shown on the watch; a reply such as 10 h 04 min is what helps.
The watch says 10 h 58 min
